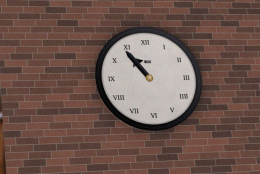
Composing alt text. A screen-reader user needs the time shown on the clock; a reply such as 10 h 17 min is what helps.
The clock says 10 h 54 min
